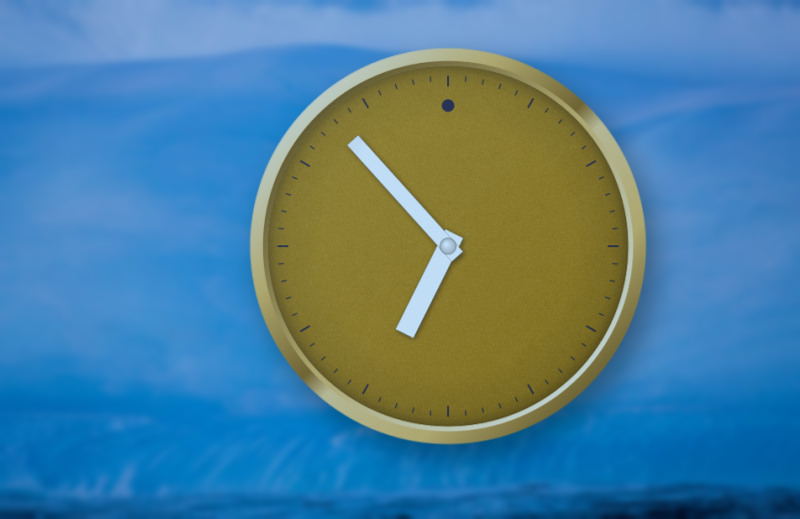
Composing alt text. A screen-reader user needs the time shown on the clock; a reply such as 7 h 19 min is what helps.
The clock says 6 h 53 min
